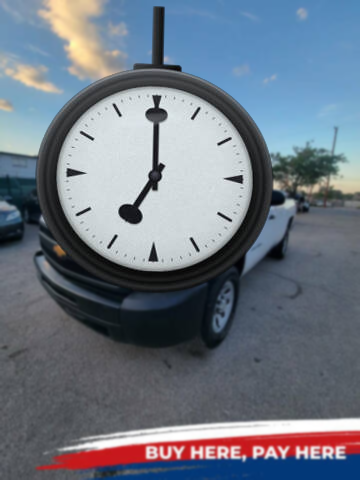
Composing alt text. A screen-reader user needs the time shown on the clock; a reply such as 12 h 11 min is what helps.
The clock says 7 h 00 min
